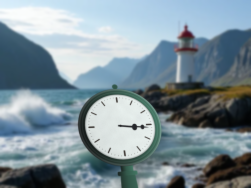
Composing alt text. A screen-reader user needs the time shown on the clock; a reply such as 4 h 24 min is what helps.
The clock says 3 h 16 min
